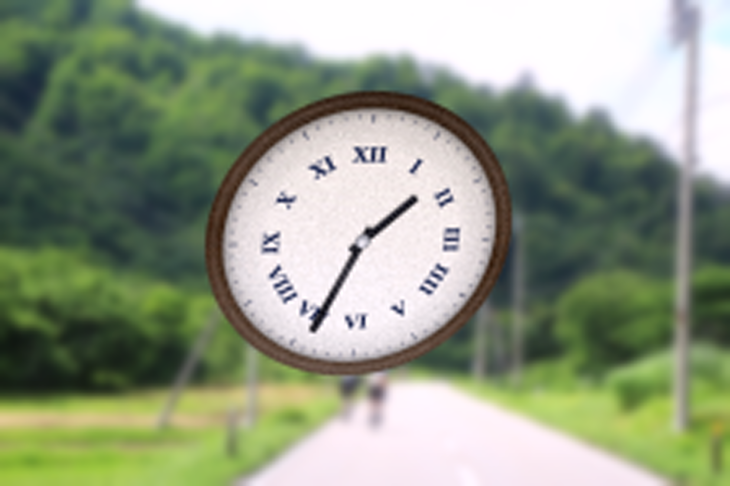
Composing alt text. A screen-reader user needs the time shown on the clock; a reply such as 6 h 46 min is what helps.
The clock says 1 h 34 min
